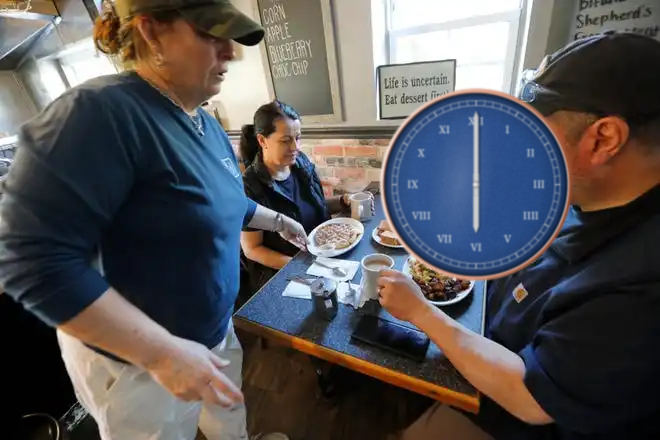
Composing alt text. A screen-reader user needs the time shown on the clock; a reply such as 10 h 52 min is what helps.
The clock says 6 h 00 min
